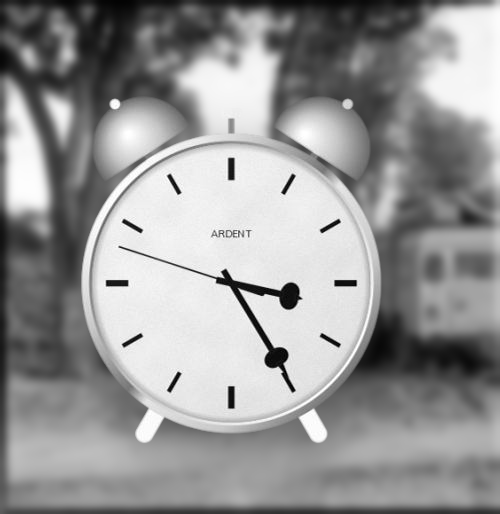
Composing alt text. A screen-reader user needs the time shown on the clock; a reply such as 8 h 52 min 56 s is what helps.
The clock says 3 h 24 min 48 s
